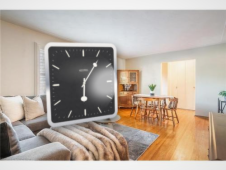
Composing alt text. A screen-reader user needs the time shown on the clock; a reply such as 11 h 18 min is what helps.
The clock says 6 h 06 min
